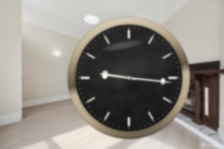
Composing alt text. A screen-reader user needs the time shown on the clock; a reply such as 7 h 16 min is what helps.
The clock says 9 h 16 min
